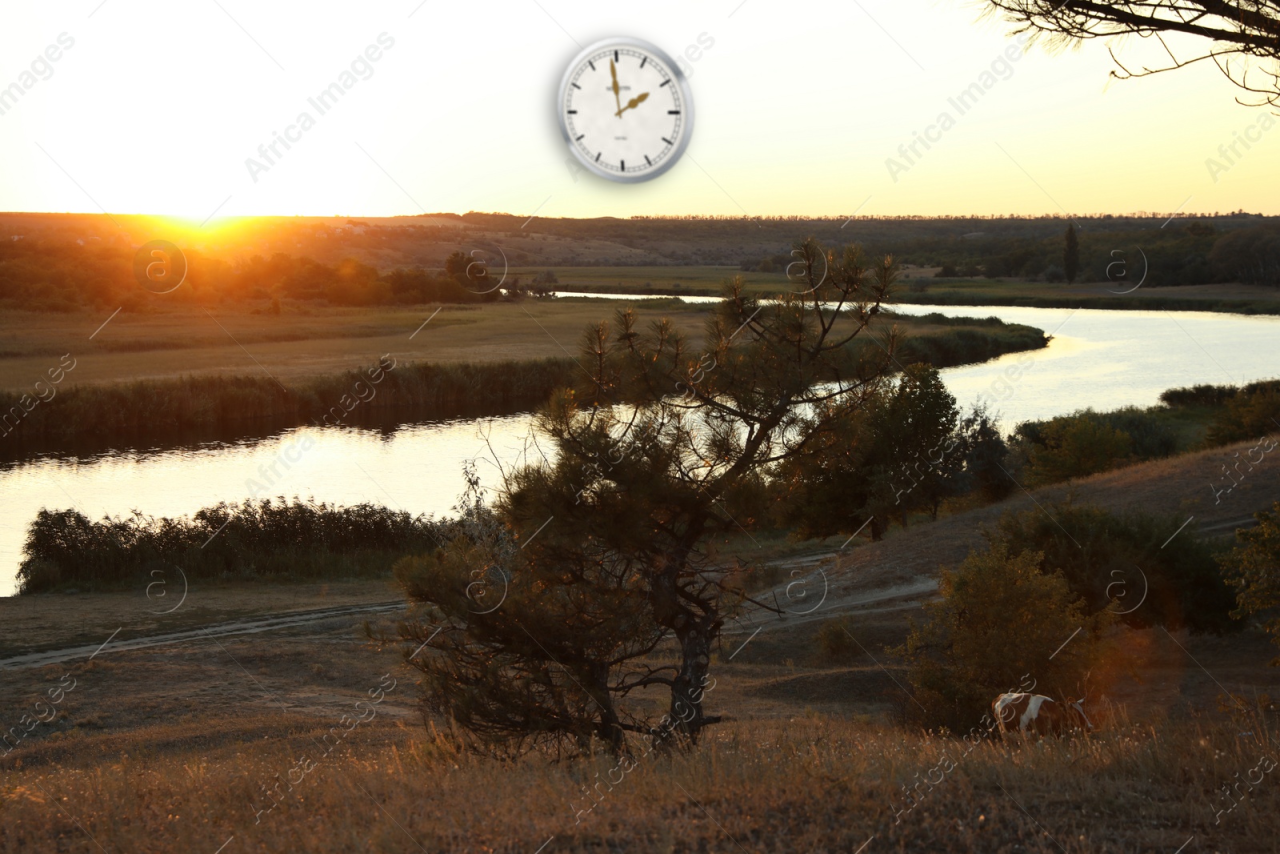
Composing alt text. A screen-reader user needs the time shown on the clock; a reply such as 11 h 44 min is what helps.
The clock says 1 h 59 min
